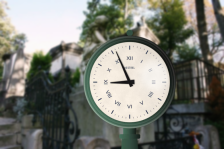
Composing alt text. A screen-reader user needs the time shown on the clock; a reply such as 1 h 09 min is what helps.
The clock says 8 h 56 min
